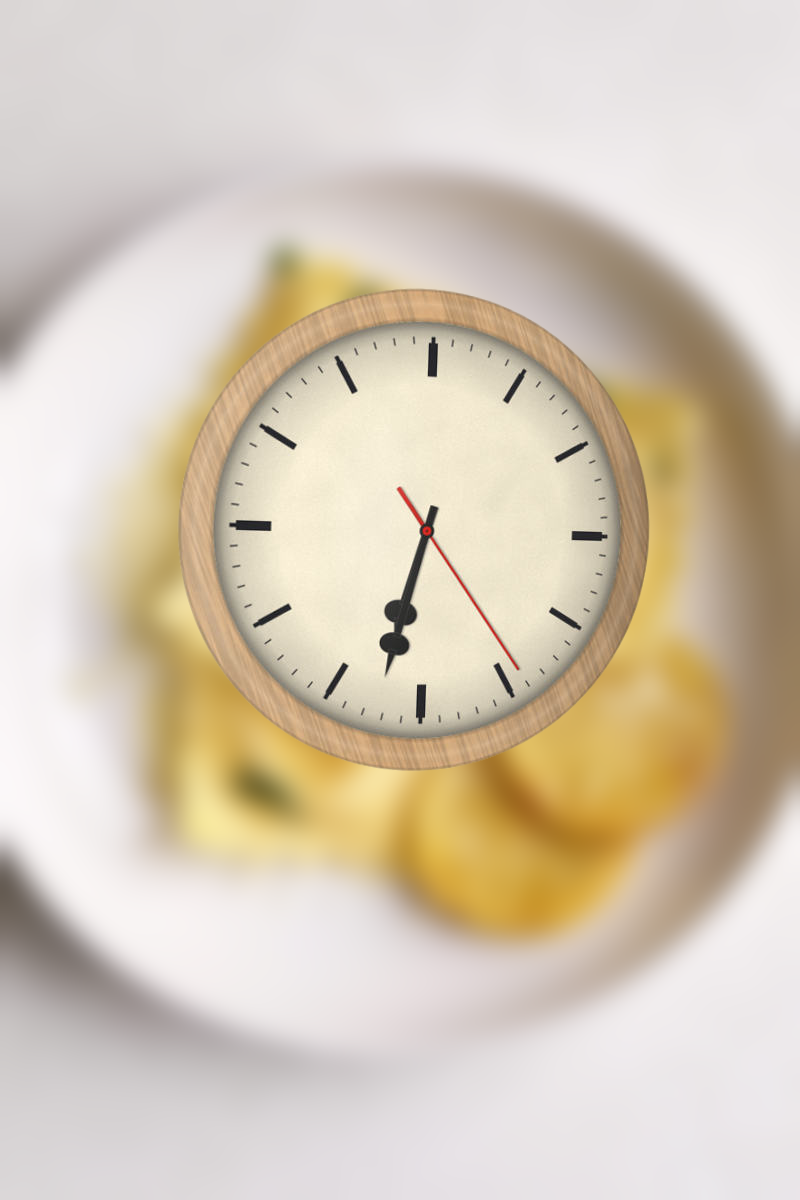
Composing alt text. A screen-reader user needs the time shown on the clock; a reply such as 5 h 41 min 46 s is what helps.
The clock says 6 h 32 min 24 s
